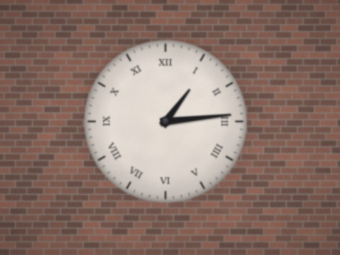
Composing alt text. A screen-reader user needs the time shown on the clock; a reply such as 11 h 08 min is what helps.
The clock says 1 h 14 min
